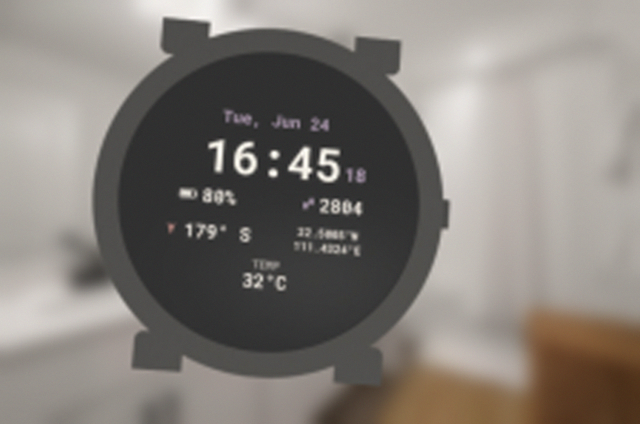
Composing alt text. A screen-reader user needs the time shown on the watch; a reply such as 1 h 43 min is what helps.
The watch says 16 h 45 min
